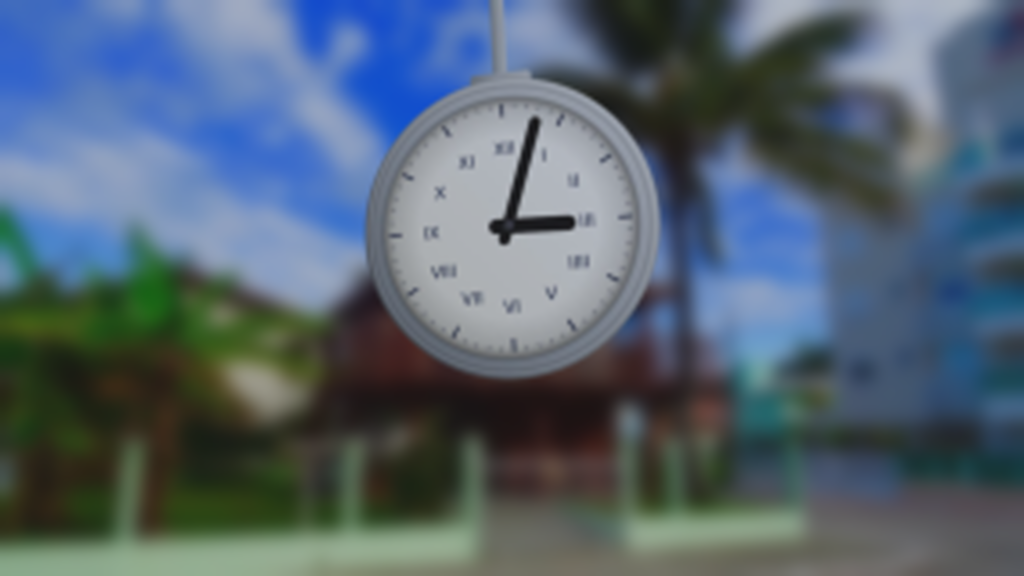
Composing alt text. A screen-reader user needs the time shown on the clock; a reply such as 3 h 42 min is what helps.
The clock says 3 h 03 min
